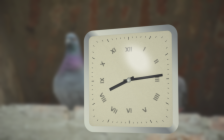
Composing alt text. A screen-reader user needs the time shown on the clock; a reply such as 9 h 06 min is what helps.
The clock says 8 h 14 min
